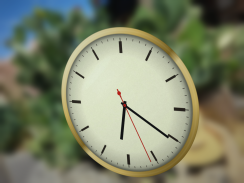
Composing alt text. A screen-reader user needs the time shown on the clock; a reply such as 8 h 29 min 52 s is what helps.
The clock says 6 h 20 min 26 s
